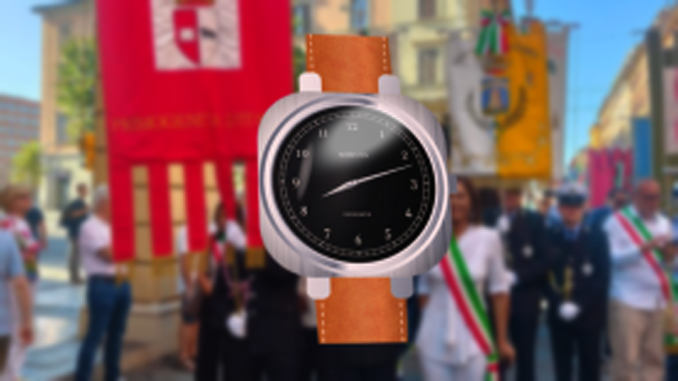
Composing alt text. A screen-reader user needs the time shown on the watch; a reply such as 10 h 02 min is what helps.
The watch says 8 h 12 min
